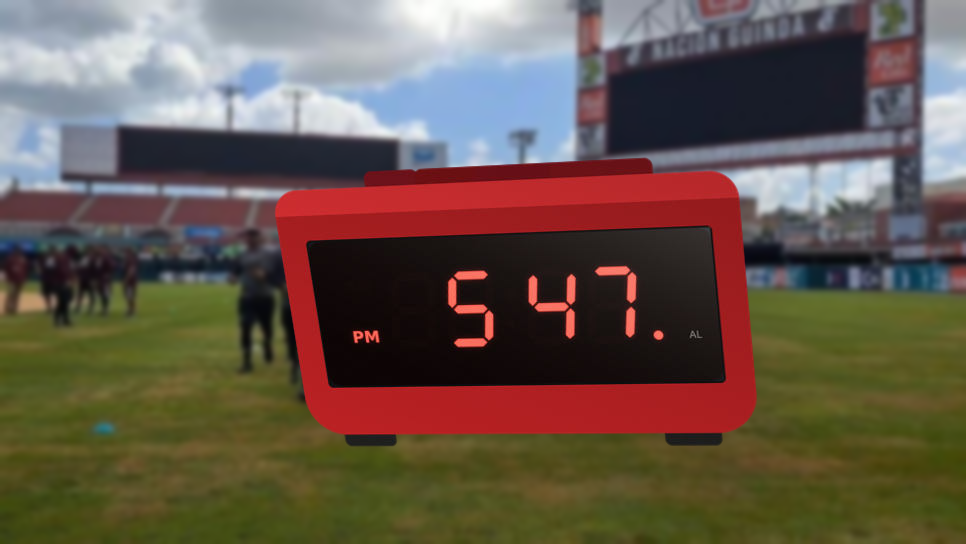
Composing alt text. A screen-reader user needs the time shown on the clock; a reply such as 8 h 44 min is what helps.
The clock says 5 h 47 min
